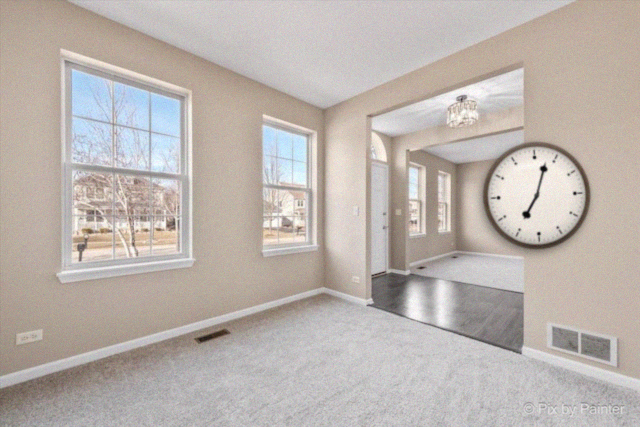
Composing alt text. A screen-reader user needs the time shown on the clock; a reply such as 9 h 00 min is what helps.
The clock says 7 h 03 min
